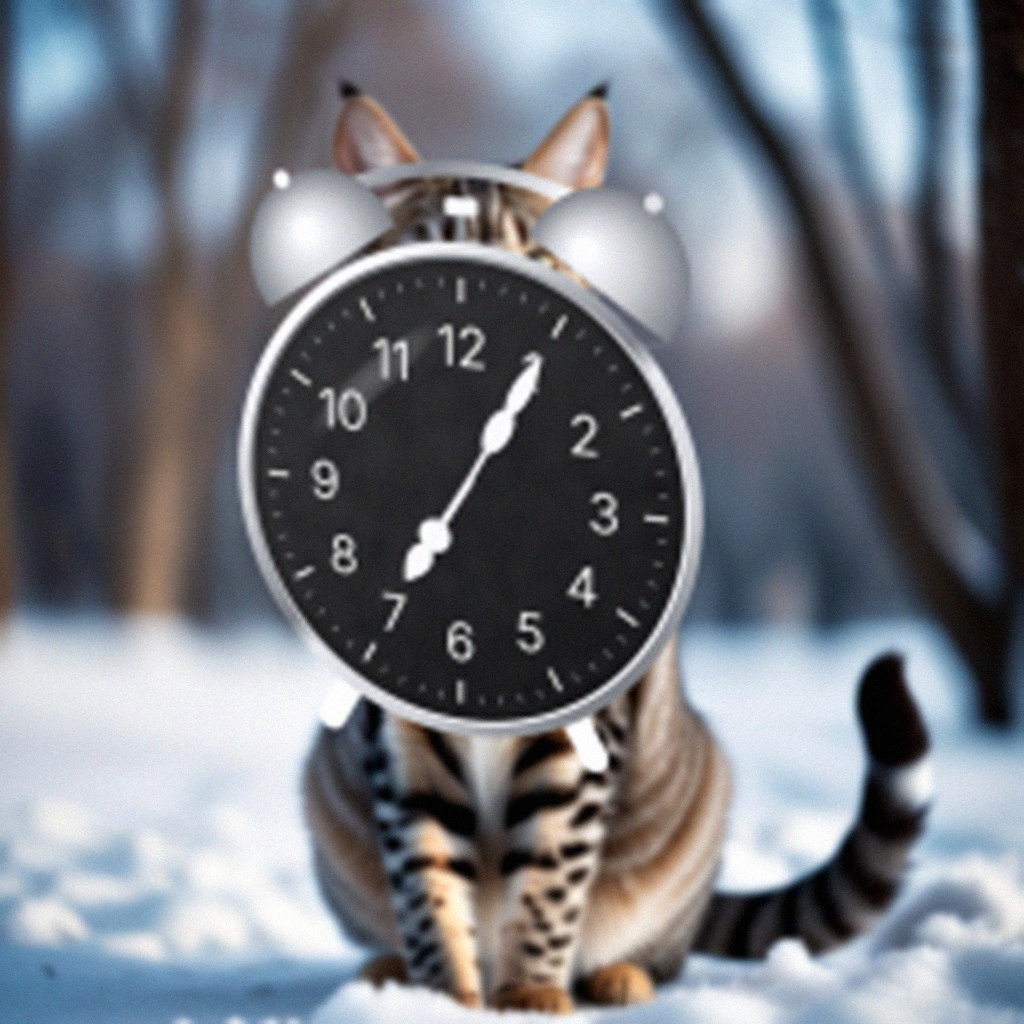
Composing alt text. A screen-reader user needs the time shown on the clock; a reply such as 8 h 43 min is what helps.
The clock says 7 h 05 min
